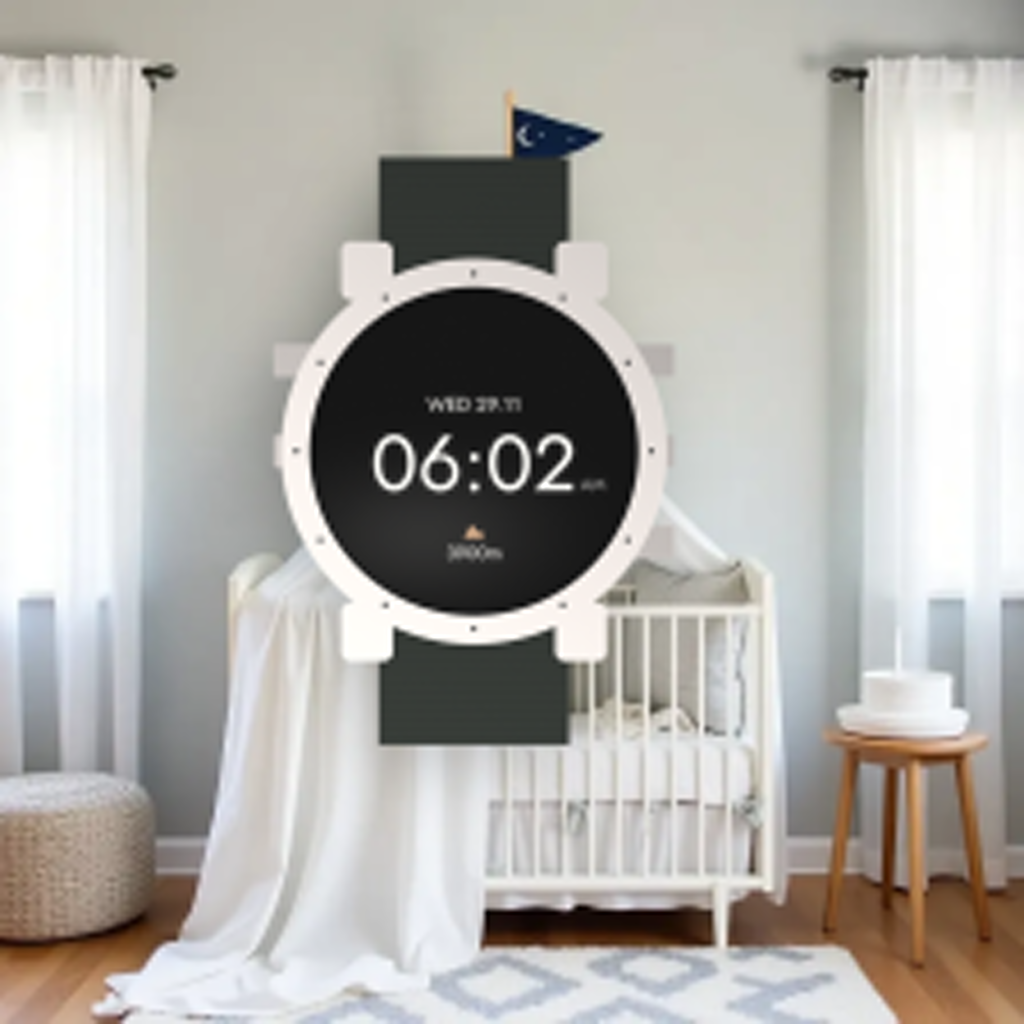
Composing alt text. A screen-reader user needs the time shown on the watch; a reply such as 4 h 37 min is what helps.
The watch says 6 h 02 min
